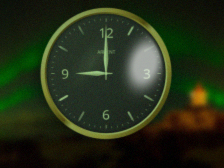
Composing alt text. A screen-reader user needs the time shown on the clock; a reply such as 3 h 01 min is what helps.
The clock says 9 h 00 min
